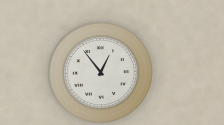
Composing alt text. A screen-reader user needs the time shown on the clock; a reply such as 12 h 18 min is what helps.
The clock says 12 h 54 min
